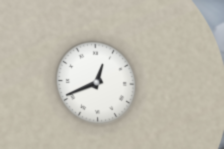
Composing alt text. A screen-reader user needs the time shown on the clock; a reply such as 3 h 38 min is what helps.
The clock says 12 h 41 min
